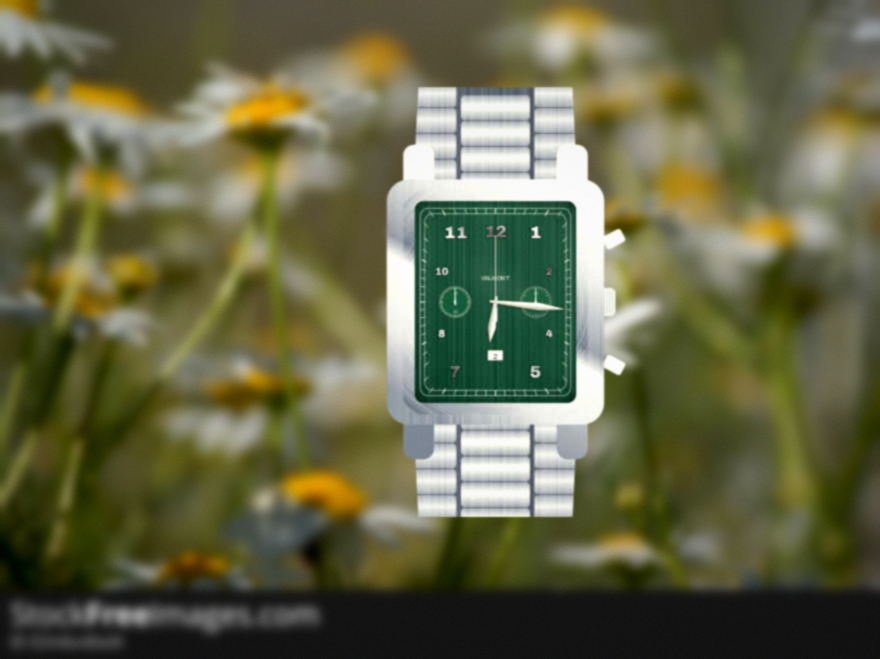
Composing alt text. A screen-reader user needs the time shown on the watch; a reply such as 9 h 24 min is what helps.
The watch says 6 h 16 min
